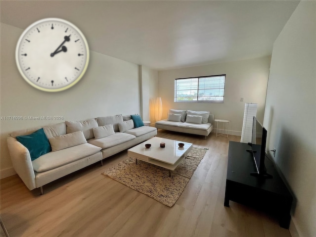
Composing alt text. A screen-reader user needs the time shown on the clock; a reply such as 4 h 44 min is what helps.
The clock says 2 h 07 min
